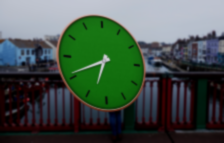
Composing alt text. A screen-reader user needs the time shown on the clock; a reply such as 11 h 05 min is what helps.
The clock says 6 h 41 min
